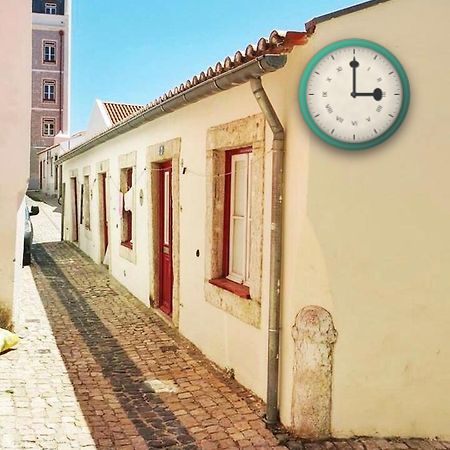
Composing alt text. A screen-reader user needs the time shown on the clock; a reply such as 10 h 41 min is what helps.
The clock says 3 h 00 min
